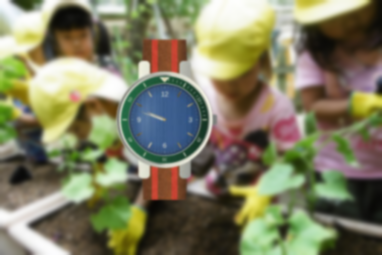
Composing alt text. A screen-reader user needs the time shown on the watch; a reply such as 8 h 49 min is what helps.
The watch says 9 h 48 min
